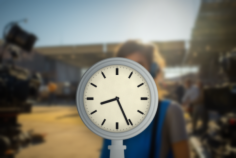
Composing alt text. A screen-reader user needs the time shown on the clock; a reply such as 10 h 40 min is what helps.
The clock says 8 h 26 min
